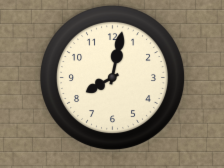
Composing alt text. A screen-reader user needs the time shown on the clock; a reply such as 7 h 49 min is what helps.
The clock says 8 h 02 min
